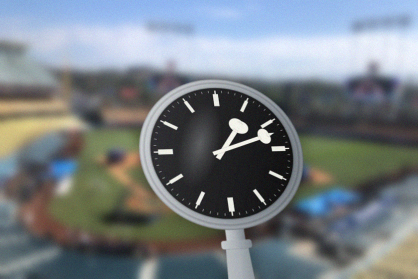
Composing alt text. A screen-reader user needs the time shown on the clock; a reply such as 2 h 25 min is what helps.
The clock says 1 h 12 min
